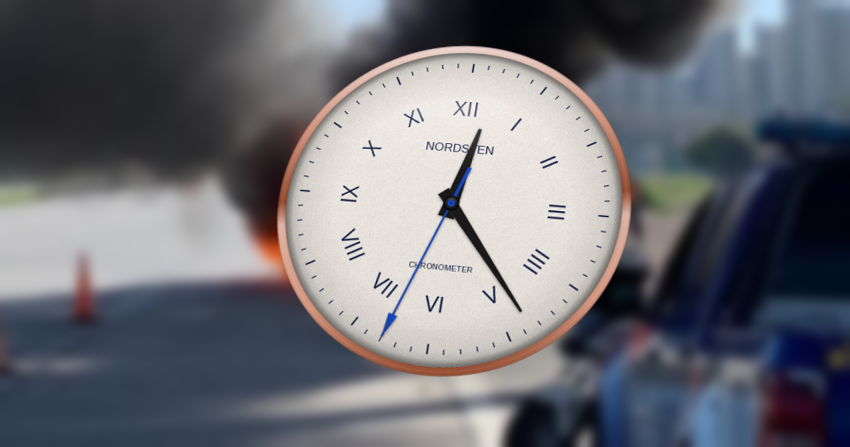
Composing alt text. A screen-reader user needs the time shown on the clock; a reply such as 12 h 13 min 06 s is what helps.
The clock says 12 h 23 min 33 s
